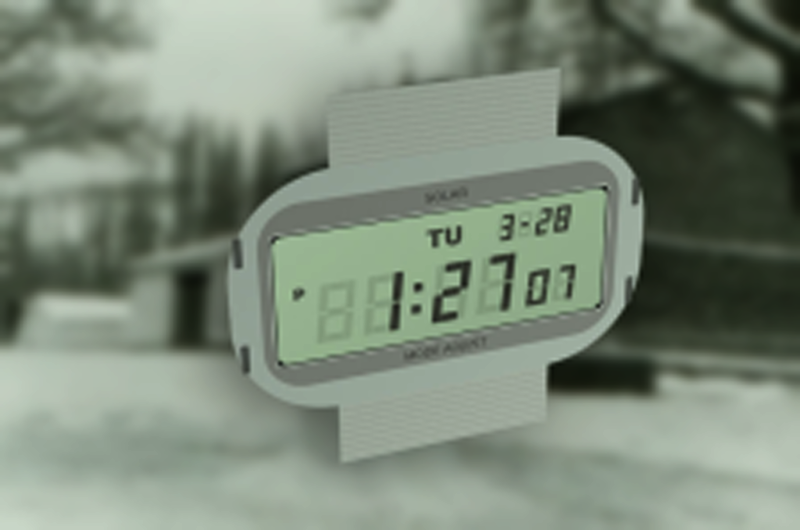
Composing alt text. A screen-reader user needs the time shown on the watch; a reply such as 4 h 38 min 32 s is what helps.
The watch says 1 h 27 min 07 s
